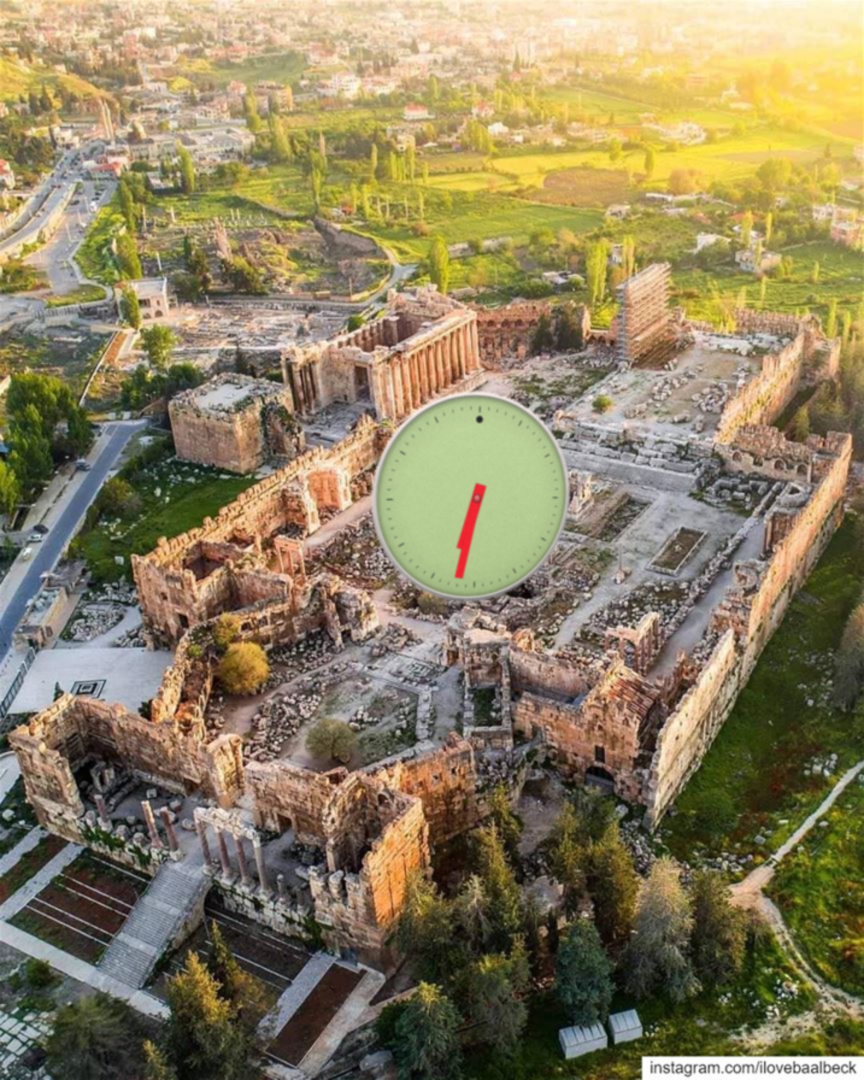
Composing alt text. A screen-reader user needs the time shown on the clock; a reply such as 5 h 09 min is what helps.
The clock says 6 h 32 min
